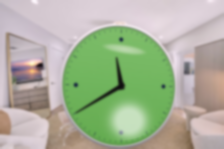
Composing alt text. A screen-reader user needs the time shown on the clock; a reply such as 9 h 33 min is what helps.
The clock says 11 h 40 min
